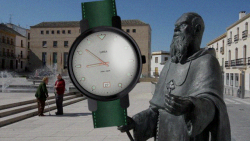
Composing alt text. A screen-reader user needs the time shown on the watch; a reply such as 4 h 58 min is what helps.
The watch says 8 h 52 min
